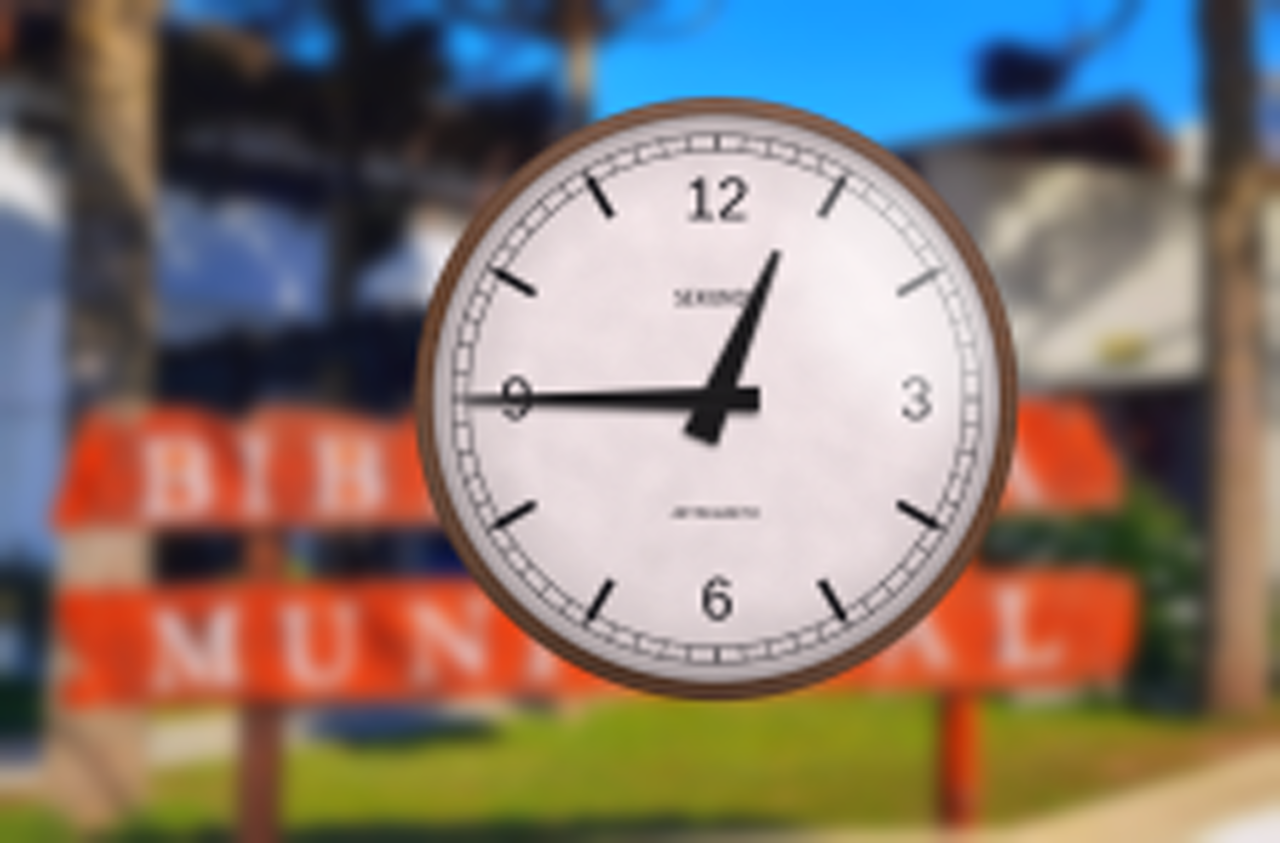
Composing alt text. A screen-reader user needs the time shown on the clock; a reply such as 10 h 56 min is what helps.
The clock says 12 h 45 min
